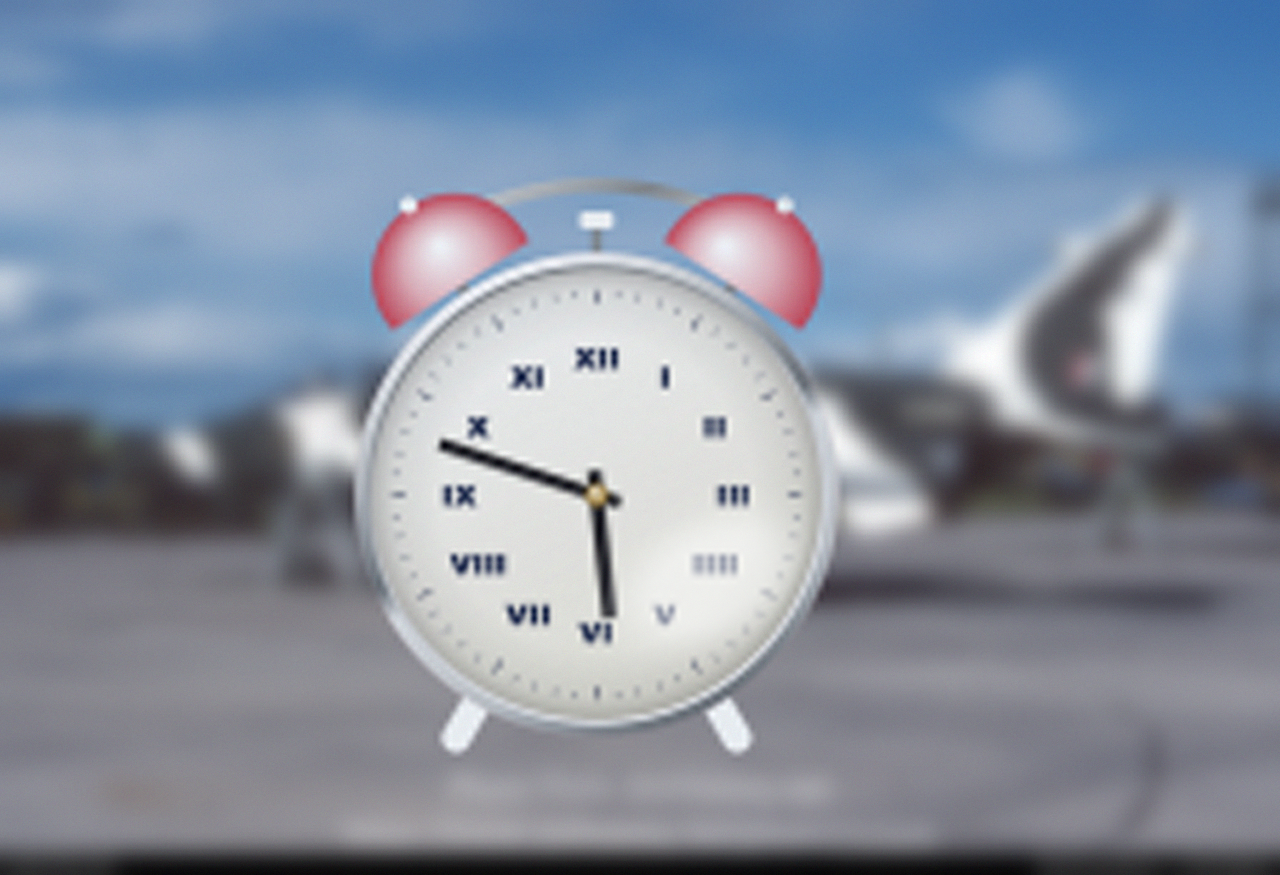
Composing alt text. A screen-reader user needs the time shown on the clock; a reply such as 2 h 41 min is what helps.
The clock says 5 h 48 min
